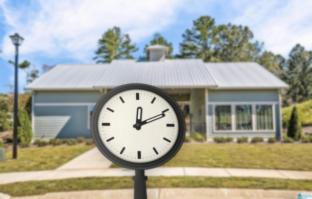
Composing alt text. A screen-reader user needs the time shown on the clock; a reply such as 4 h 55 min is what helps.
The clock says 12 h 11 min
